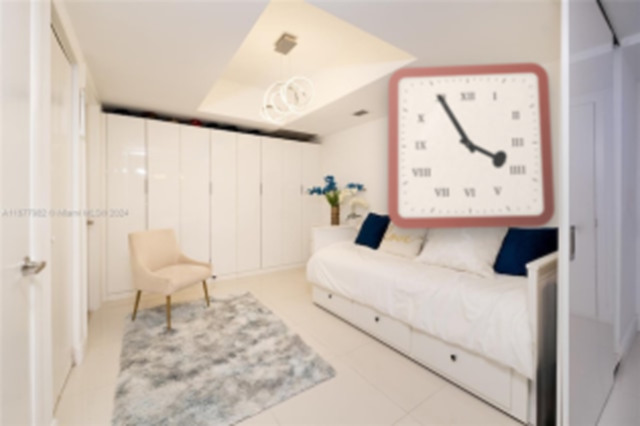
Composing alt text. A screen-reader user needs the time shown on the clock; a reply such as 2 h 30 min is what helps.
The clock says 3 h 55 min
